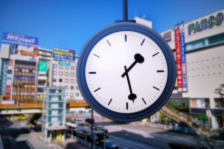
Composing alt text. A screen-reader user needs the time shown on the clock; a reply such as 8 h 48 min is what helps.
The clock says 1 h 28 min
